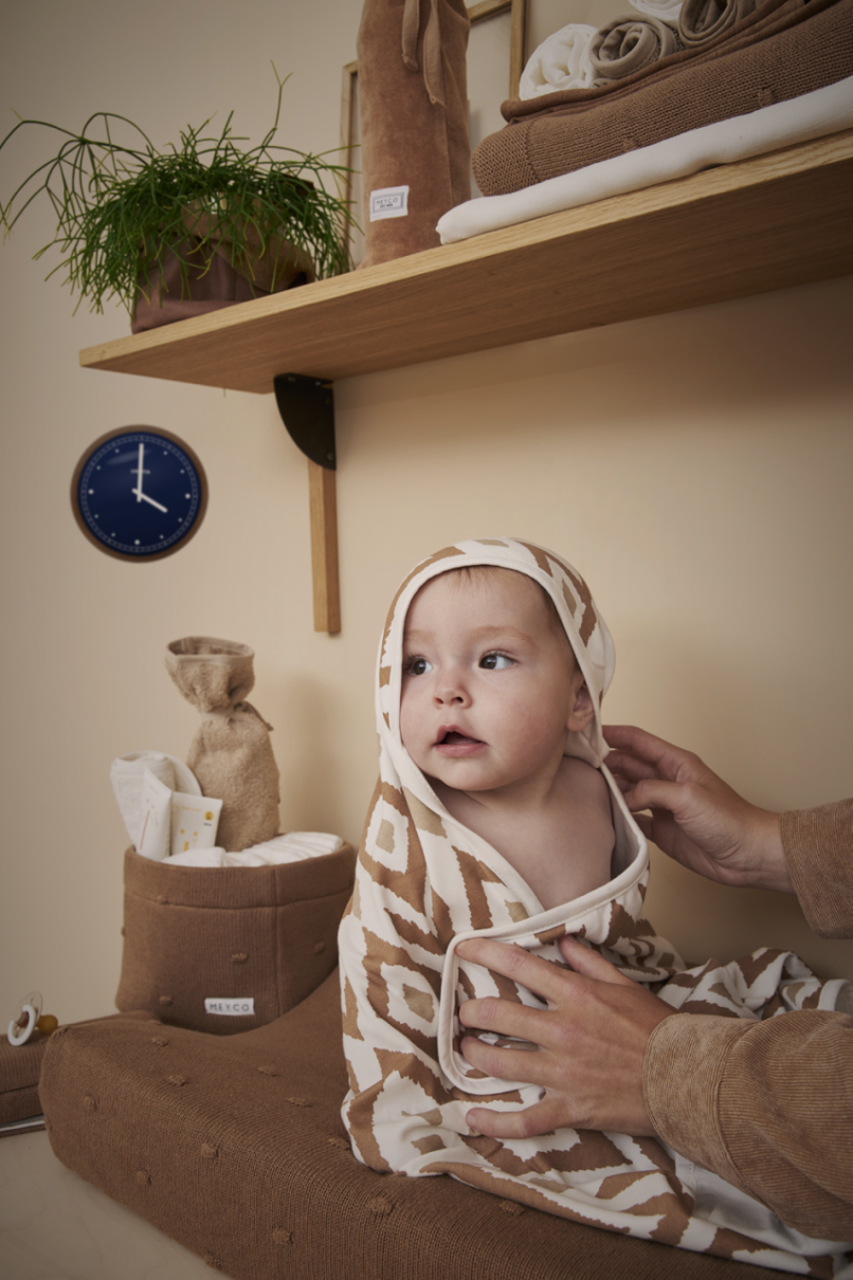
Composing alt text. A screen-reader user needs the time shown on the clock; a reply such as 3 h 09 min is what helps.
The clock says 4 h 00 min
